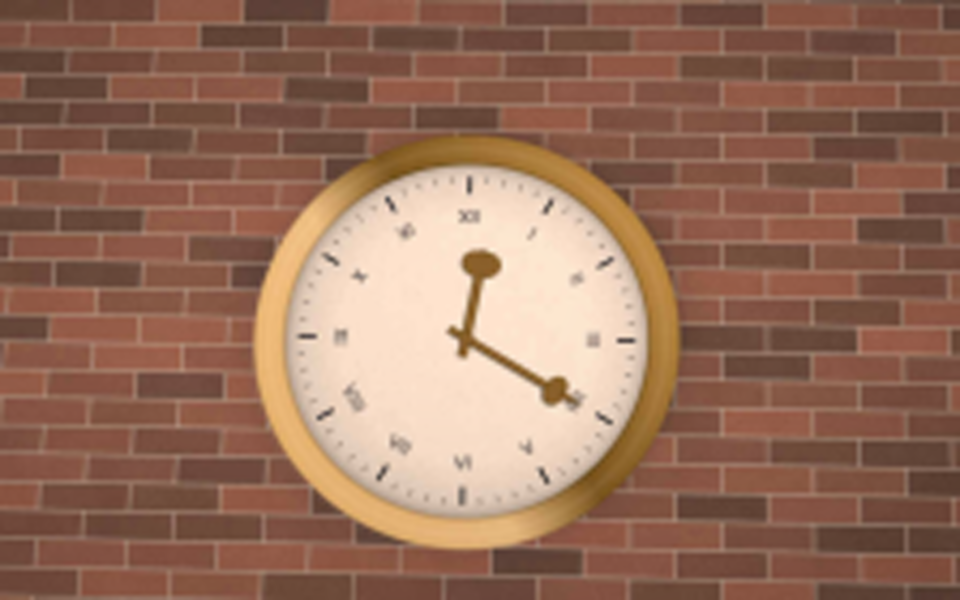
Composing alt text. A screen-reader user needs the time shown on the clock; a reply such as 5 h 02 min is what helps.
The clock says 12 h 20 min
